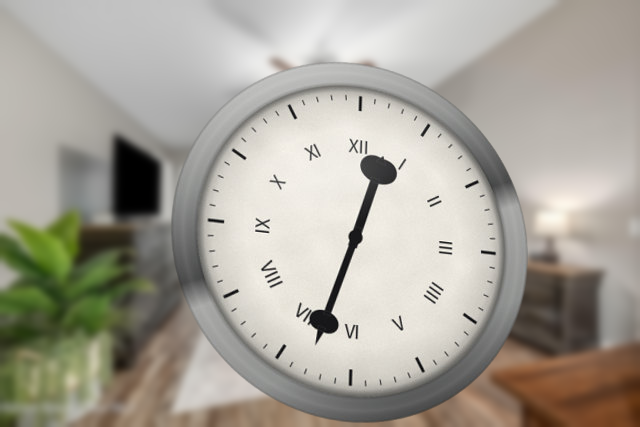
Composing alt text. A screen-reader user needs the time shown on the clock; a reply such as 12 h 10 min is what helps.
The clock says 12 h 33 min
